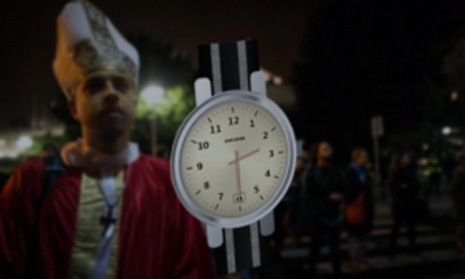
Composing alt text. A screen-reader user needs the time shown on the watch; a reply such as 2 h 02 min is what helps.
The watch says 2 h 30 min
